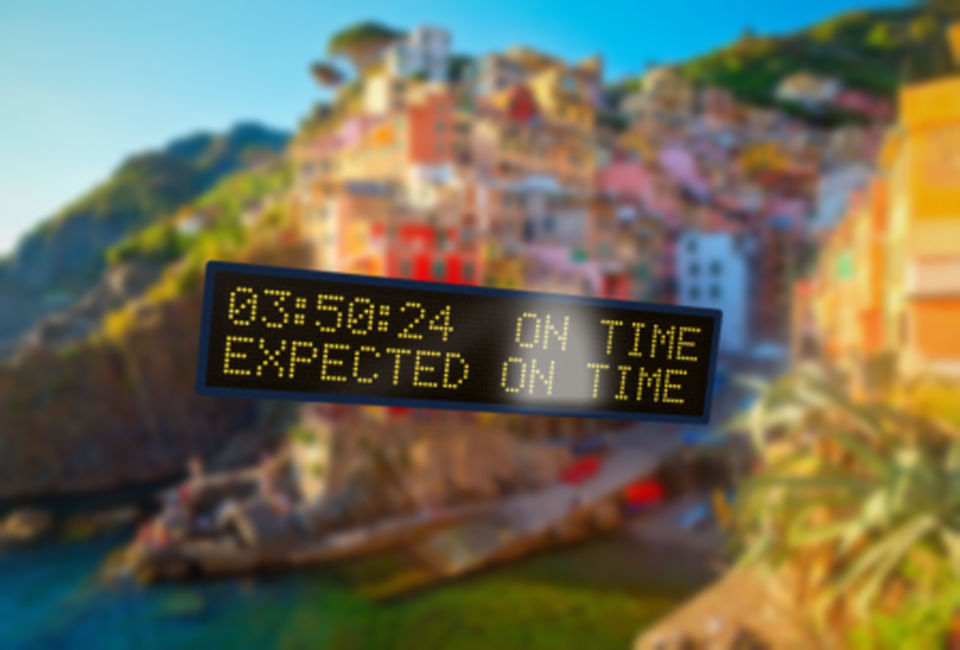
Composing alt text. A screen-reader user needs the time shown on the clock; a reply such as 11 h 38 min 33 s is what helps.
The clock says 3 h 50 min 24 s
